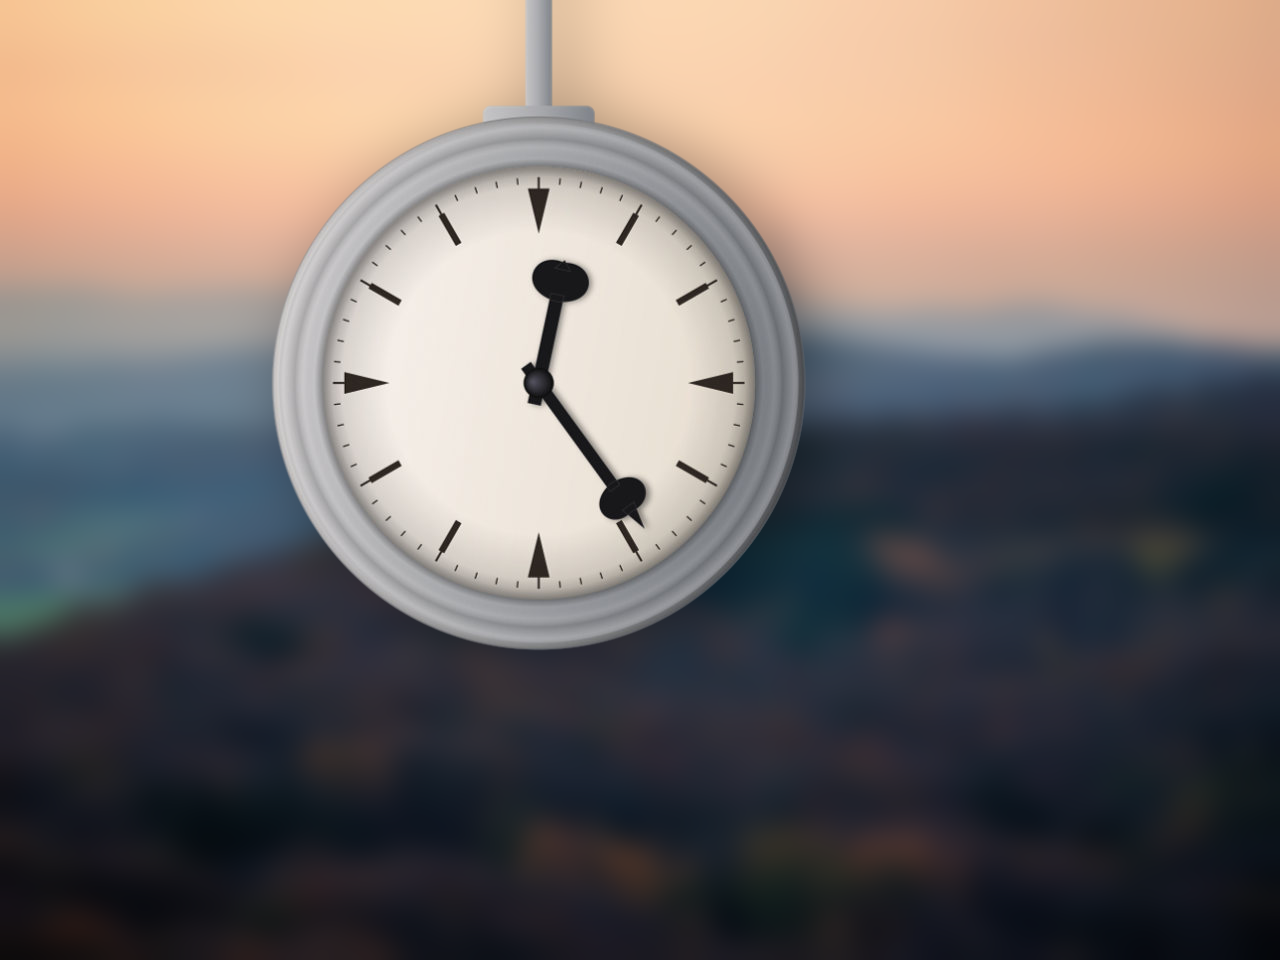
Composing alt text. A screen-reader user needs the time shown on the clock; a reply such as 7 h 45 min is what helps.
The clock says 12 h 24 min
